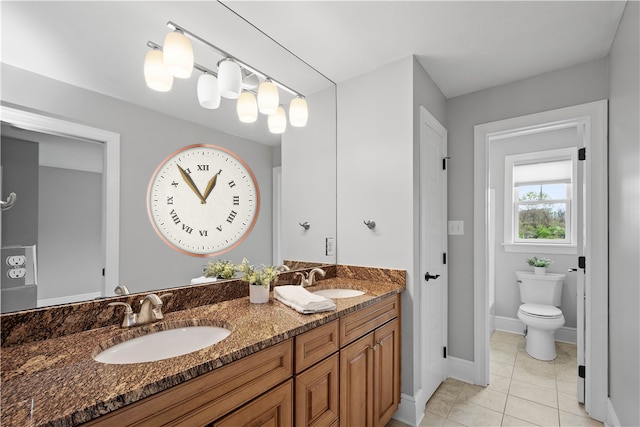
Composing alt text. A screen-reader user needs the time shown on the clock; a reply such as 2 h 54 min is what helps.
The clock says 12 h 54 min
